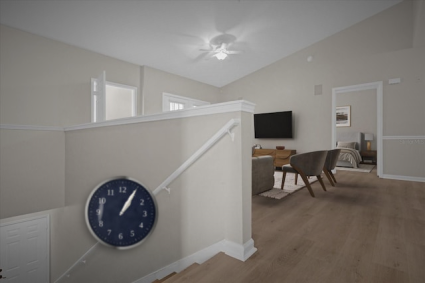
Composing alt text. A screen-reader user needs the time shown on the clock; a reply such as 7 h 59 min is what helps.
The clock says 1 h 05 min
